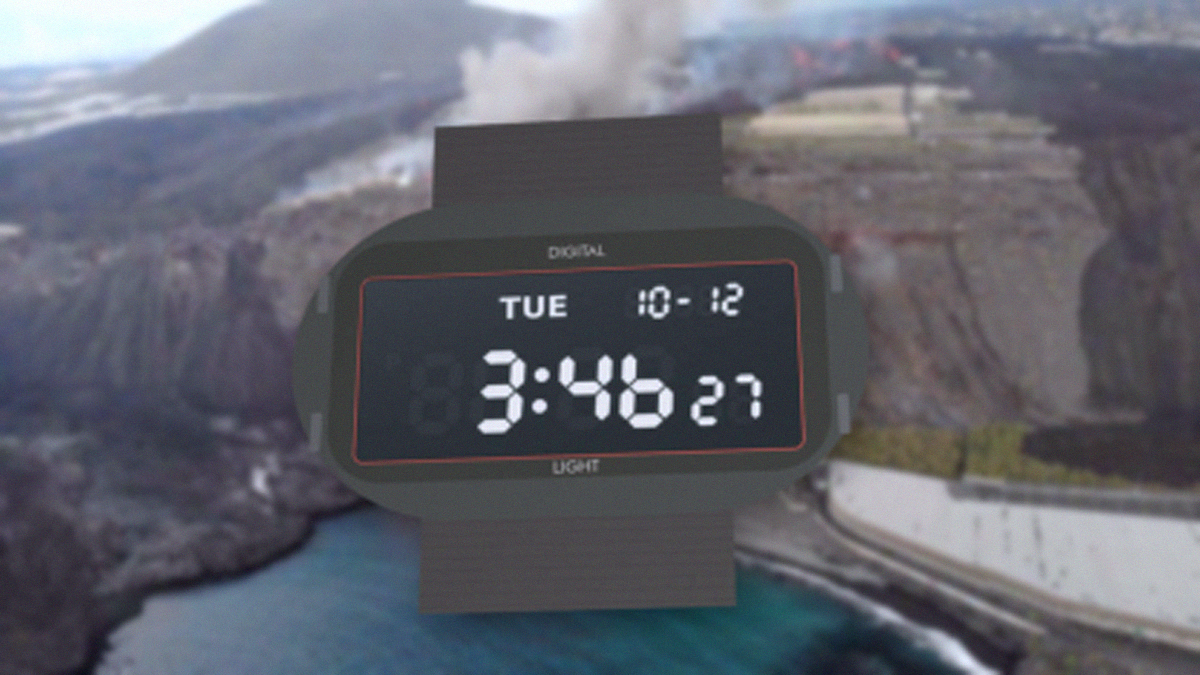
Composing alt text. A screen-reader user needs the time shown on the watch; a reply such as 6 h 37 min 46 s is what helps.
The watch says 3 h 46 min 27 s
